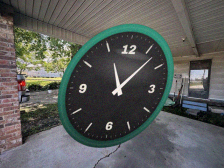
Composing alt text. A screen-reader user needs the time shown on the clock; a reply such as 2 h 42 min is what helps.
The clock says 11 h 07 min
